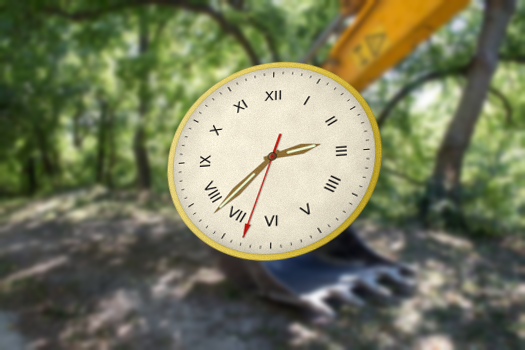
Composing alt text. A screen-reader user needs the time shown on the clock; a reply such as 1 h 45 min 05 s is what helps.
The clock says 2 h 37 min 33 s
